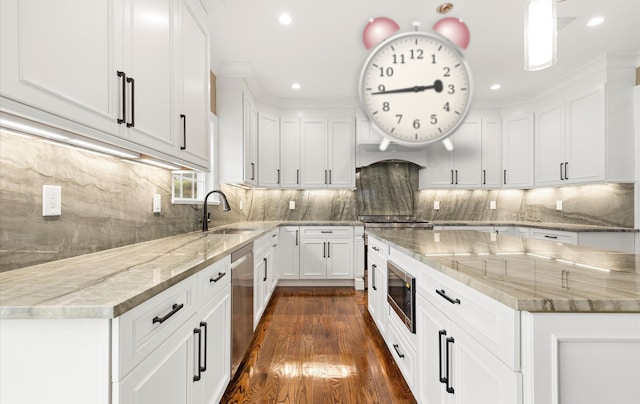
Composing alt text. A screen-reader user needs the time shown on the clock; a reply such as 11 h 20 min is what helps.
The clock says 2 h 44 min
